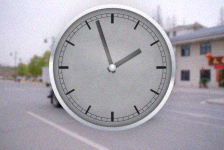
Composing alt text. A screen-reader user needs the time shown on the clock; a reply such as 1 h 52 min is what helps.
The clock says 1 h 57 min
